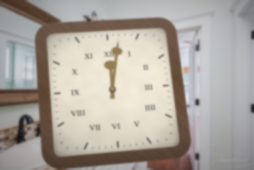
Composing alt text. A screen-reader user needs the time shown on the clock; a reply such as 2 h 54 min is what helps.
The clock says 12 h 02 min
